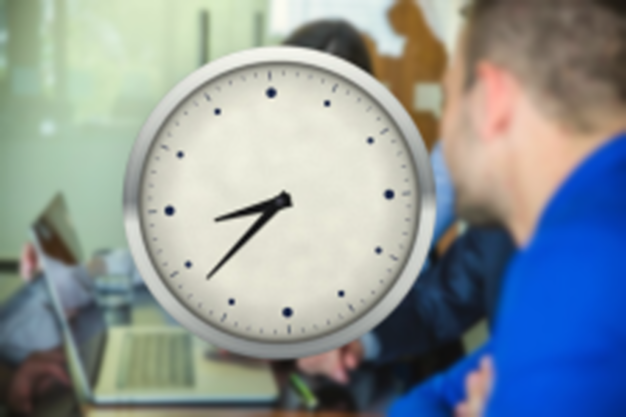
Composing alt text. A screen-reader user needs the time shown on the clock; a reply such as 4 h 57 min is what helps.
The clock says 8 h 38 min
